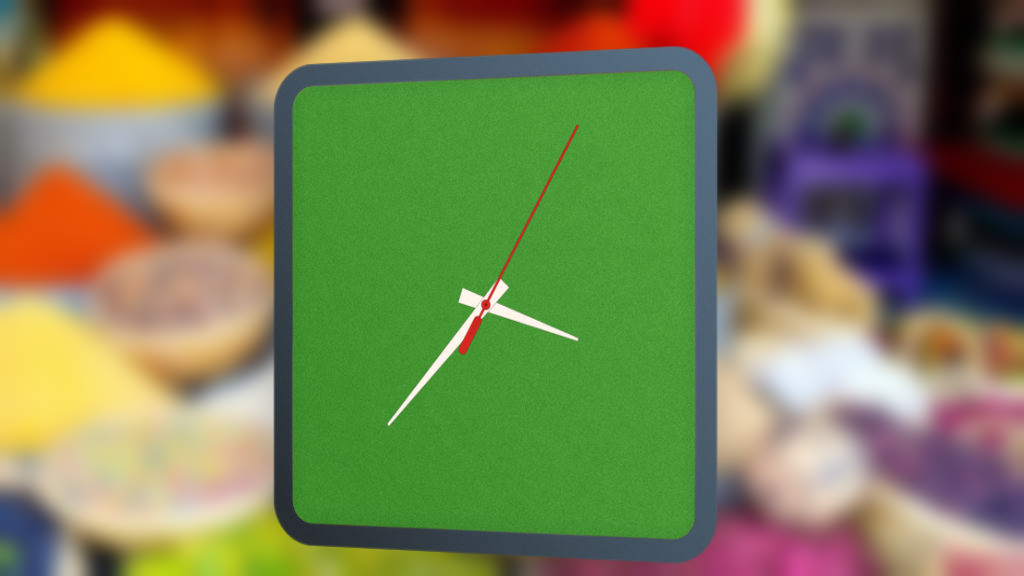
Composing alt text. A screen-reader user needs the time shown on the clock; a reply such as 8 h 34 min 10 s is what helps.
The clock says 3 h 37 min 05 s
